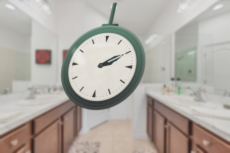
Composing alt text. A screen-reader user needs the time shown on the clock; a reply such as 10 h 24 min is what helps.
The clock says 2 h 10 min
